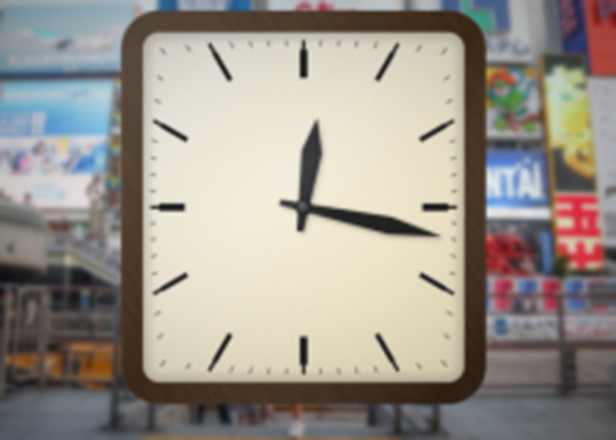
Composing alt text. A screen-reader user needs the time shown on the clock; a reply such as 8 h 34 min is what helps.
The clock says 12 h 17 min
